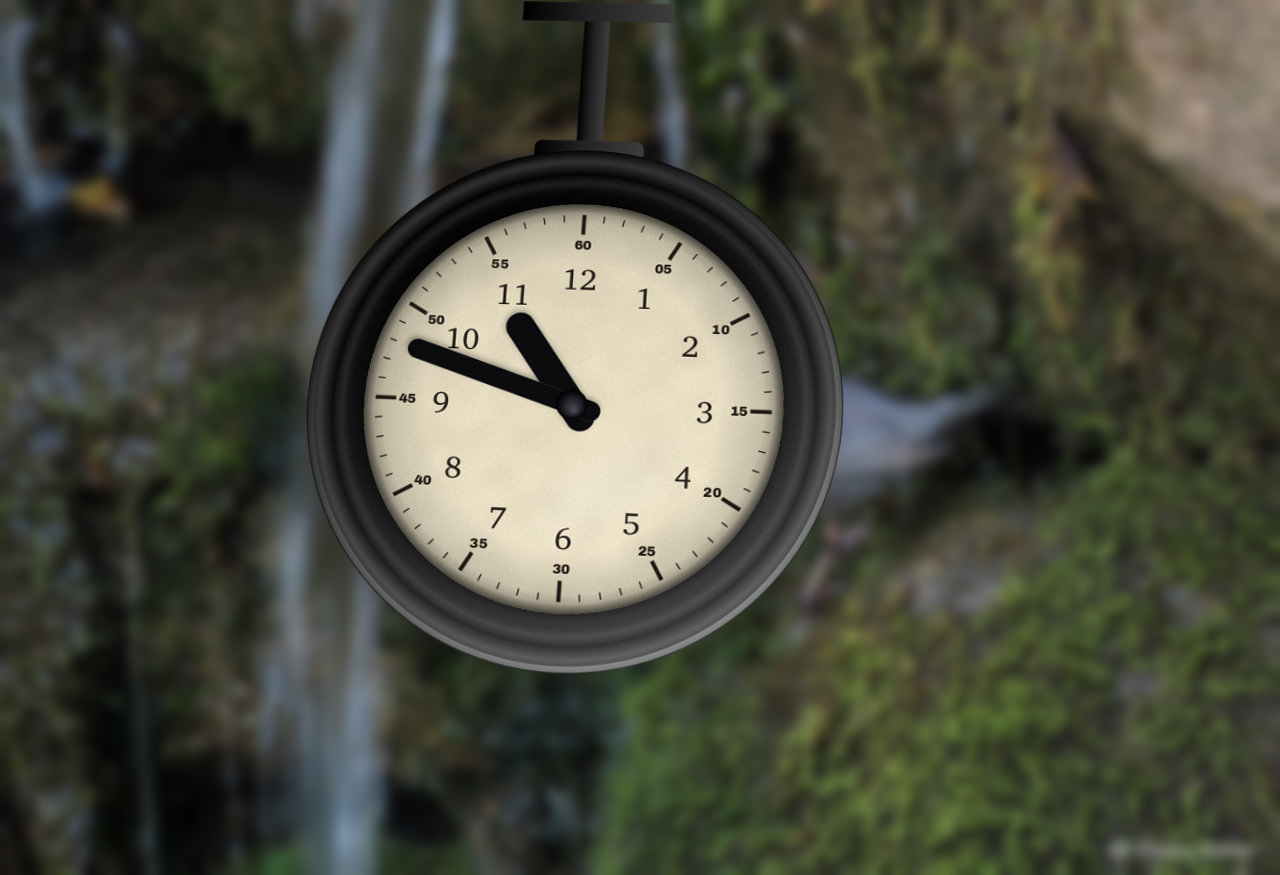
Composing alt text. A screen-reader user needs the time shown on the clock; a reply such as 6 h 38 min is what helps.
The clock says 10 h 48 min
